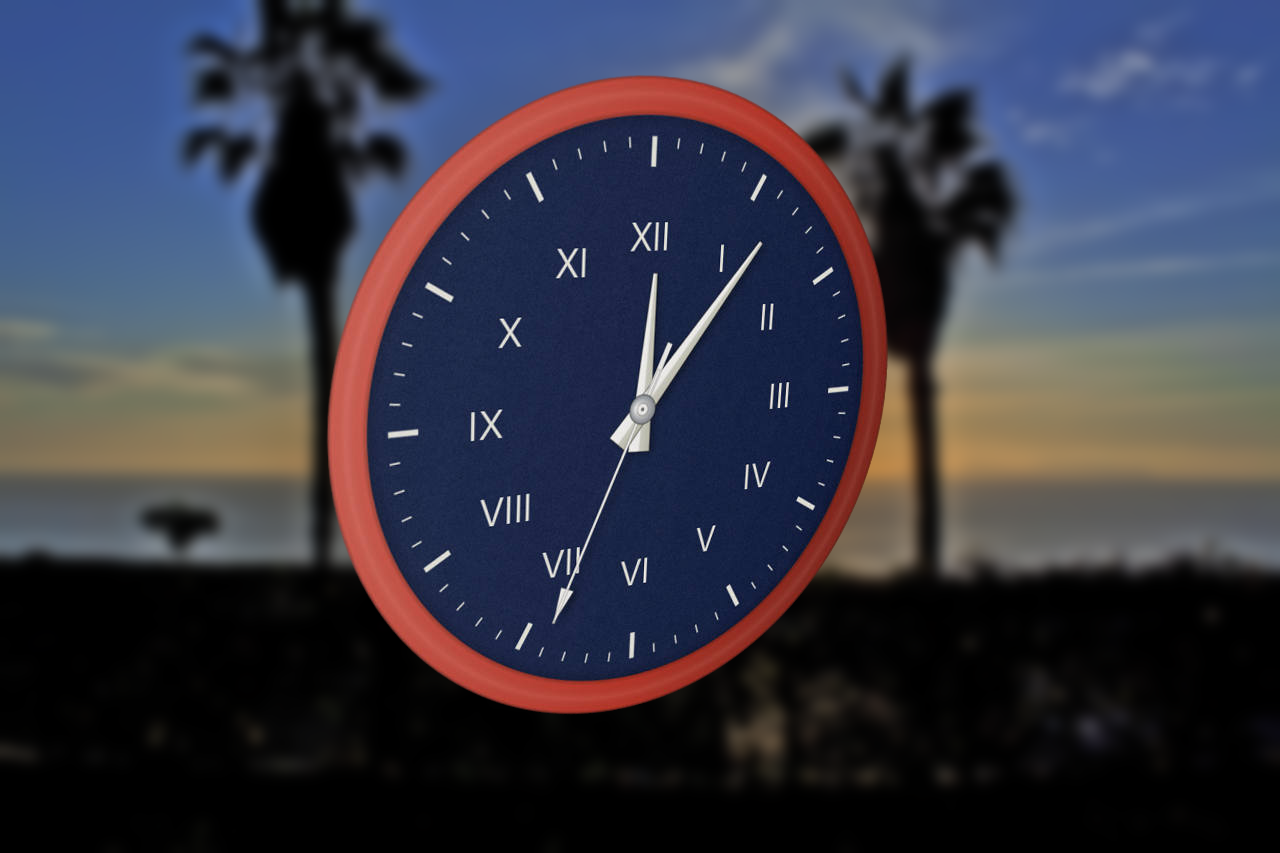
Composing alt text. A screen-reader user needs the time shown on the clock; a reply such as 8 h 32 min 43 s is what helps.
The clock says 12 h 06 min 34 s
